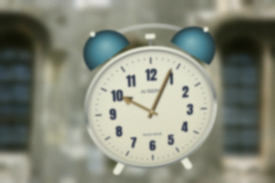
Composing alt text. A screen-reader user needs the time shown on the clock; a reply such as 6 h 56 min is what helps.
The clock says 10 h 04 min
